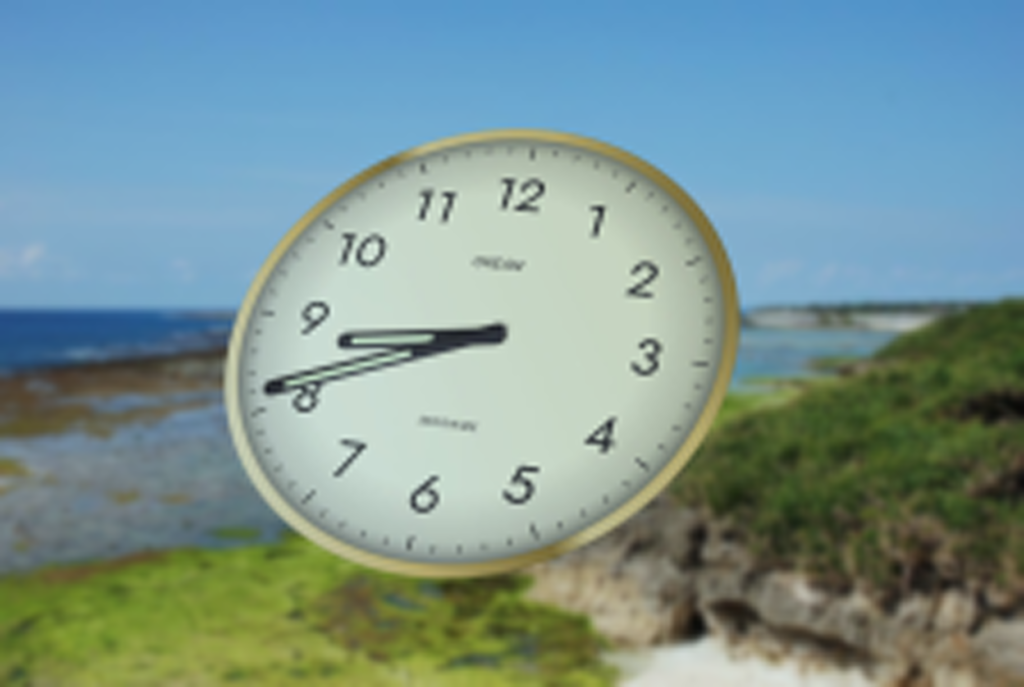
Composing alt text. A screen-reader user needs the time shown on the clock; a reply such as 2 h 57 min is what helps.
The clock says 8 h 41 min
